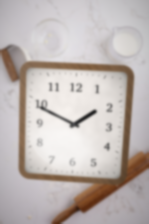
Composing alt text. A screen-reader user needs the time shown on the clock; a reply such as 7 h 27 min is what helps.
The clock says 1 h 49 min
